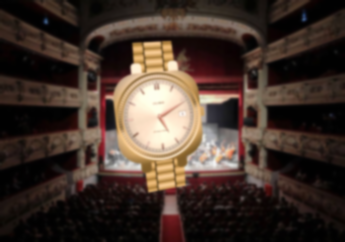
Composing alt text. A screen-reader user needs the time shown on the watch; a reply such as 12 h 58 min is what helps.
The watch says 5 h 11 min
